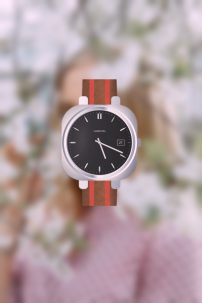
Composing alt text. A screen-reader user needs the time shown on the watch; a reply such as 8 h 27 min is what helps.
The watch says 5 h 19 min
